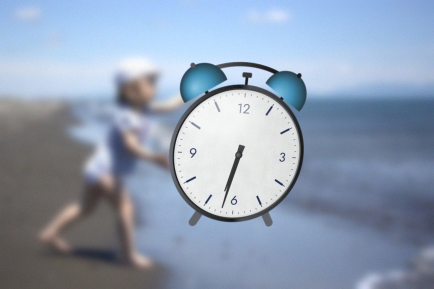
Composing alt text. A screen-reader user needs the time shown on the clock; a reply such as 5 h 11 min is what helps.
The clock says 6 h 32 min
